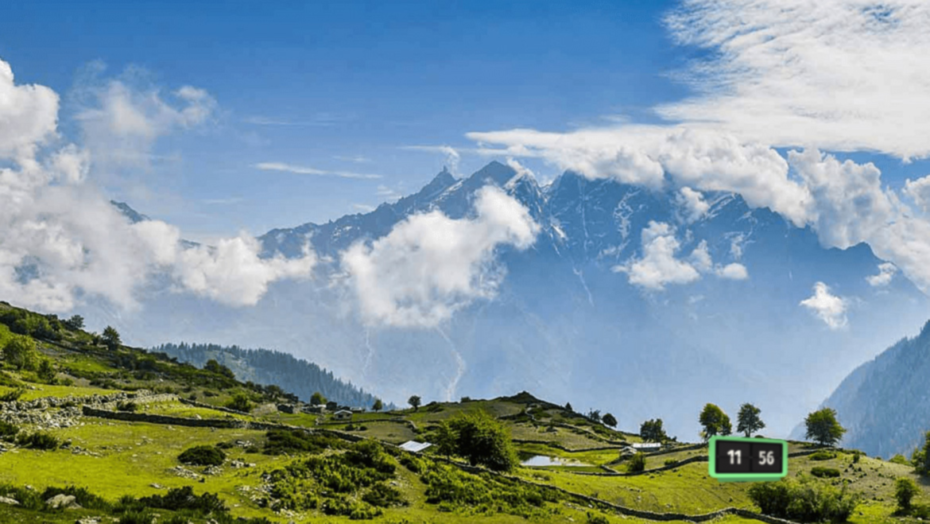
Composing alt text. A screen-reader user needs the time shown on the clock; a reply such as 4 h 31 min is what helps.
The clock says 11 h 56 min
